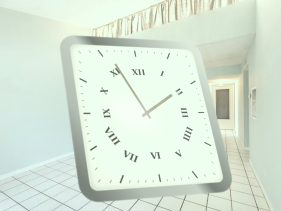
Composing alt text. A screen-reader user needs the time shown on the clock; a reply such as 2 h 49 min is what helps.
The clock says 1 h 56 min
